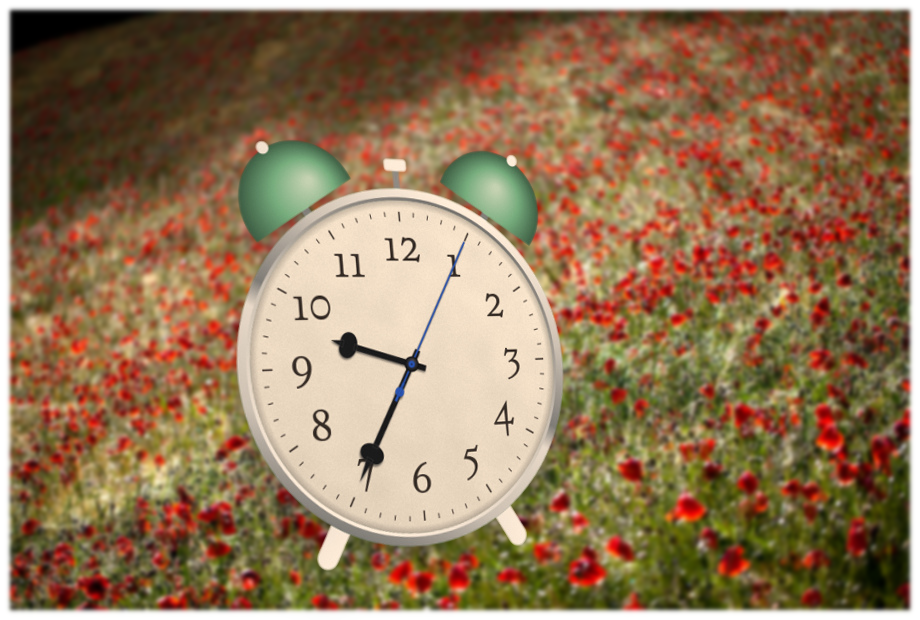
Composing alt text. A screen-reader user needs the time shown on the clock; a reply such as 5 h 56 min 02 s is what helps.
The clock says 9 h 35 min 05 s
